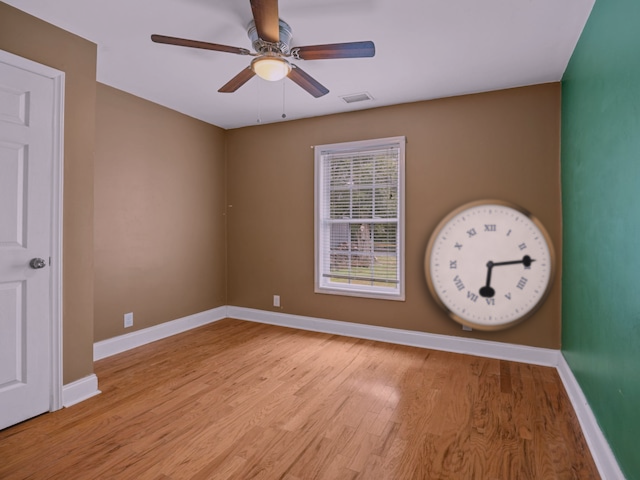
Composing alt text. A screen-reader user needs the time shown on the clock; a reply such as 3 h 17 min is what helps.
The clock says 6 h 14 min
